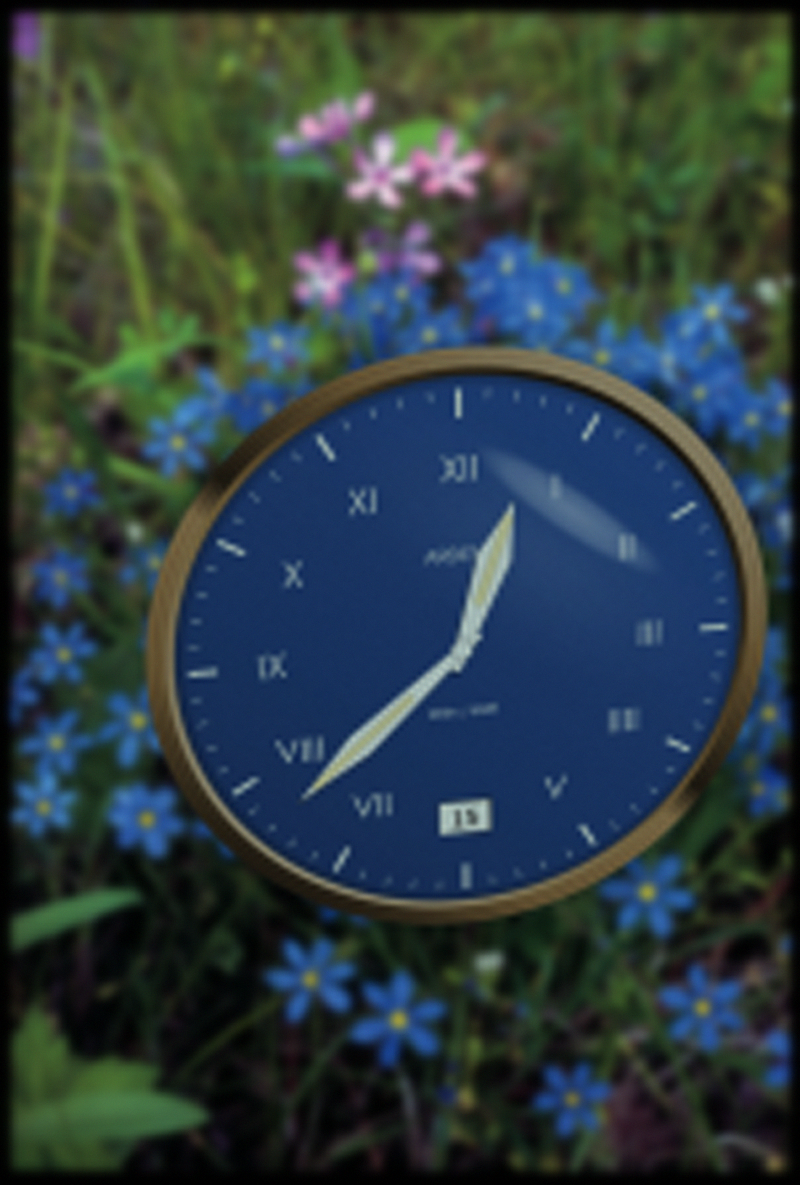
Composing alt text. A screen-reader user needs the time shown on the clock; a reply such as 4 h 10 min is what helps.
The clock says 12 h 38 min
